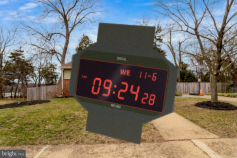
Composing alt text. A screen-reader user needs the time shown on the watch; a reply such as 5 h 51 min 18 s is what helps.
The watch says 9 h 24 min 28 s
